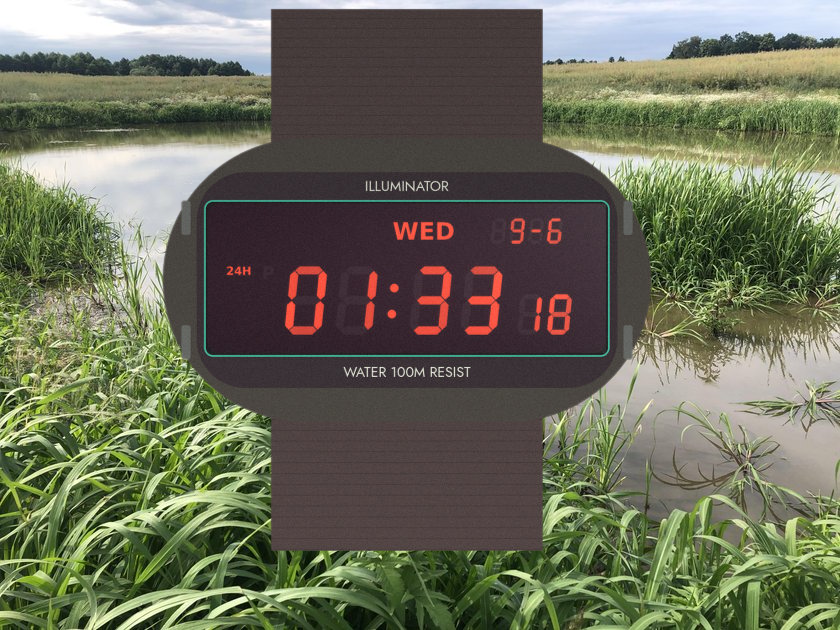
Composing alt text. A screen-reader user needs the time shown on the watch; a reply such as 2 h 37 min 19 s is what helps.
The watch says 1 h 33 min 18 s
